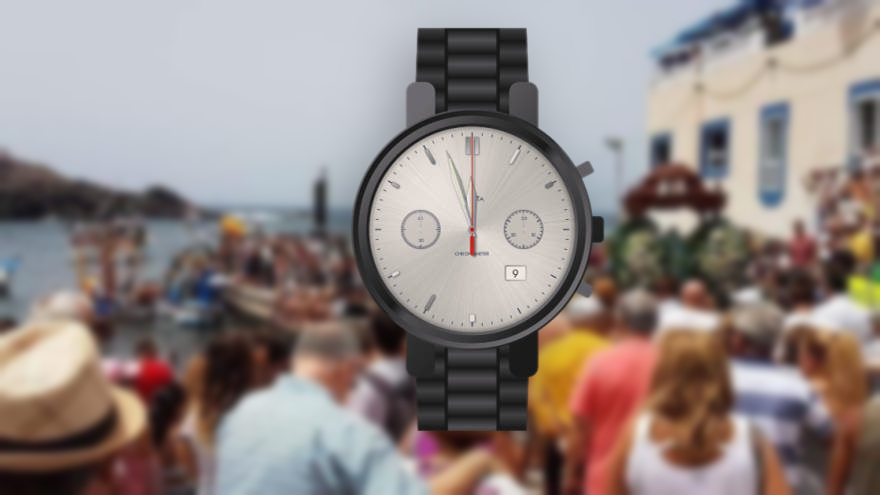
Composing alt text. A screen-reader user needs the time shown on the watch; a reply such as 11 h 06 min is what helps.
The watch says 11 h 57 min
